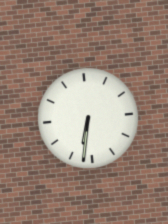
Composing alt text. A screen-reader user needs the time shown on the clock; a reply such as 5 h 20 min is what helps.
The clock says 6 h 32 min
